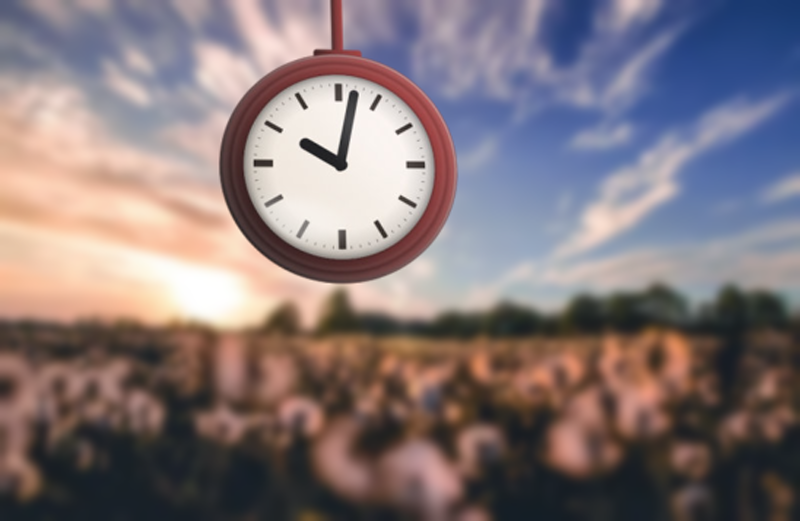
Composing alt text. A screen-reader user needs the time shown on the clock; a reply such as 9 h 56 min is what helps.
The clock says 10 h 02 min
